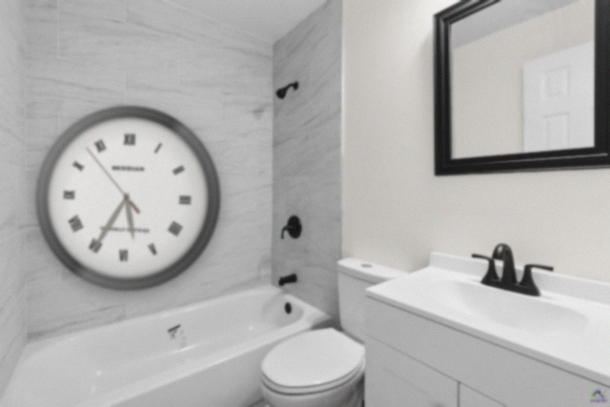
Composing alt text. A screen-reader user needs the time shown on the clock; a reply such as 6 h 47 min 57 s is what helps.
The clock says 5 h 34 min 53 s
